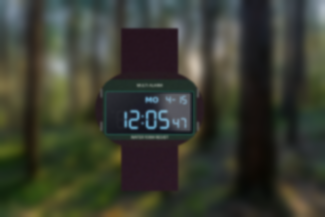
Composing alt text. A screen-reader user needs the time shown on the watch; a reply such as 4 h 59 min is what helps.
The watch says 12 h 05 min
